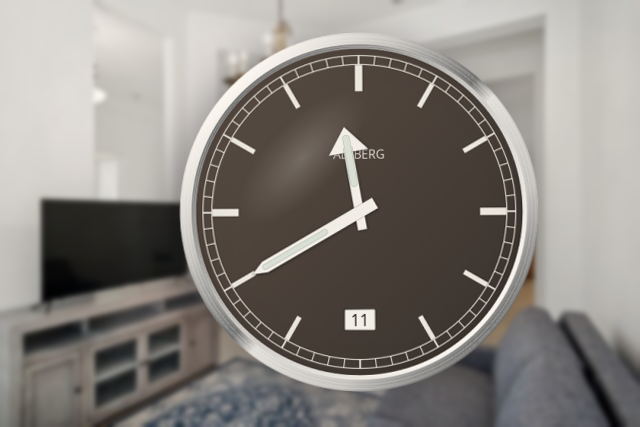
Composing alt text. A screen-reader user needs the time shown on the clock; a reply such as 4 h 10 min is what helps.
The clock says 11 h 40 min
